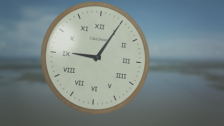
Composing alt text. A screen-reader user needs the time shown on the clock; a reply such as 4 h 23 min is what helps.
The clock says 9 h 05 min
